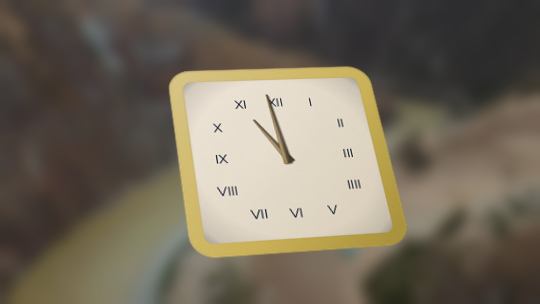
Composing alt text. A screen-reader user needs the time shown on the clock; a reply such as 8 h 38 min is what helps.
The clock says 10 h 59 min
